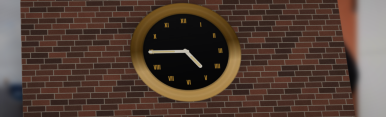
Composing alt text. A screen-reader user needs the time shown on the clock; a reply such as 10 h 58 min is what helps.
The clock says 4 h 45 min
